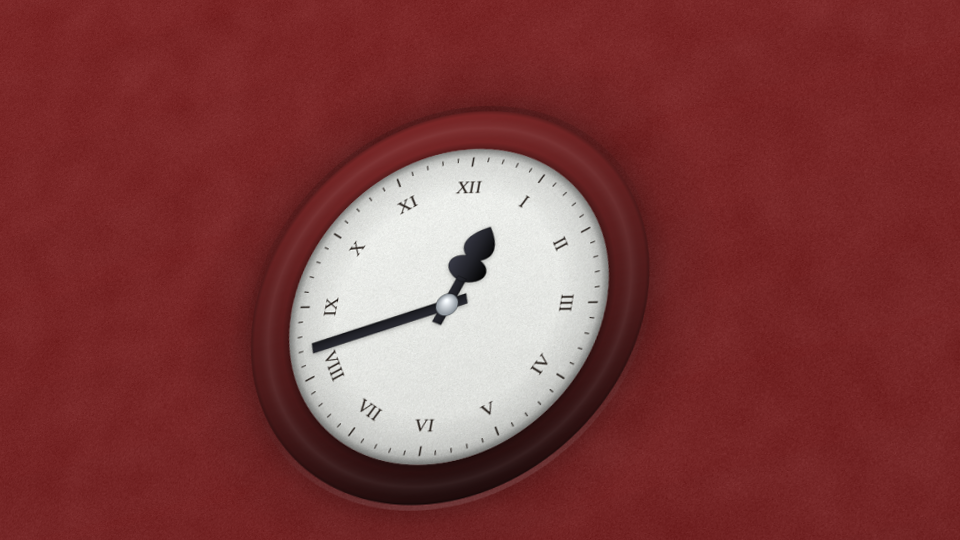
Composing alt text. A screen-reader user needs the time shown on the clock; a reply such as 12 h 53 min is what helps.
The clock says 12 h 42 min
